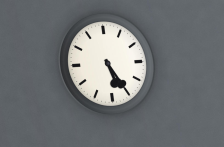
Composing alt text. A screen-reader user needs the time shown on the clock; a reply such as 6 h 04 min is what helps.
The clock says 5 h 25 min
